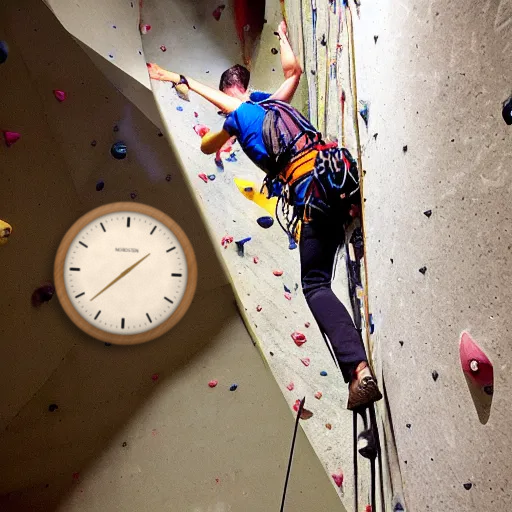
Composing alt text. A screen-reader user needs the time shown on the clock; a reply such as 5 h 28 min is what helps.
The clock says 1 h 38 min
